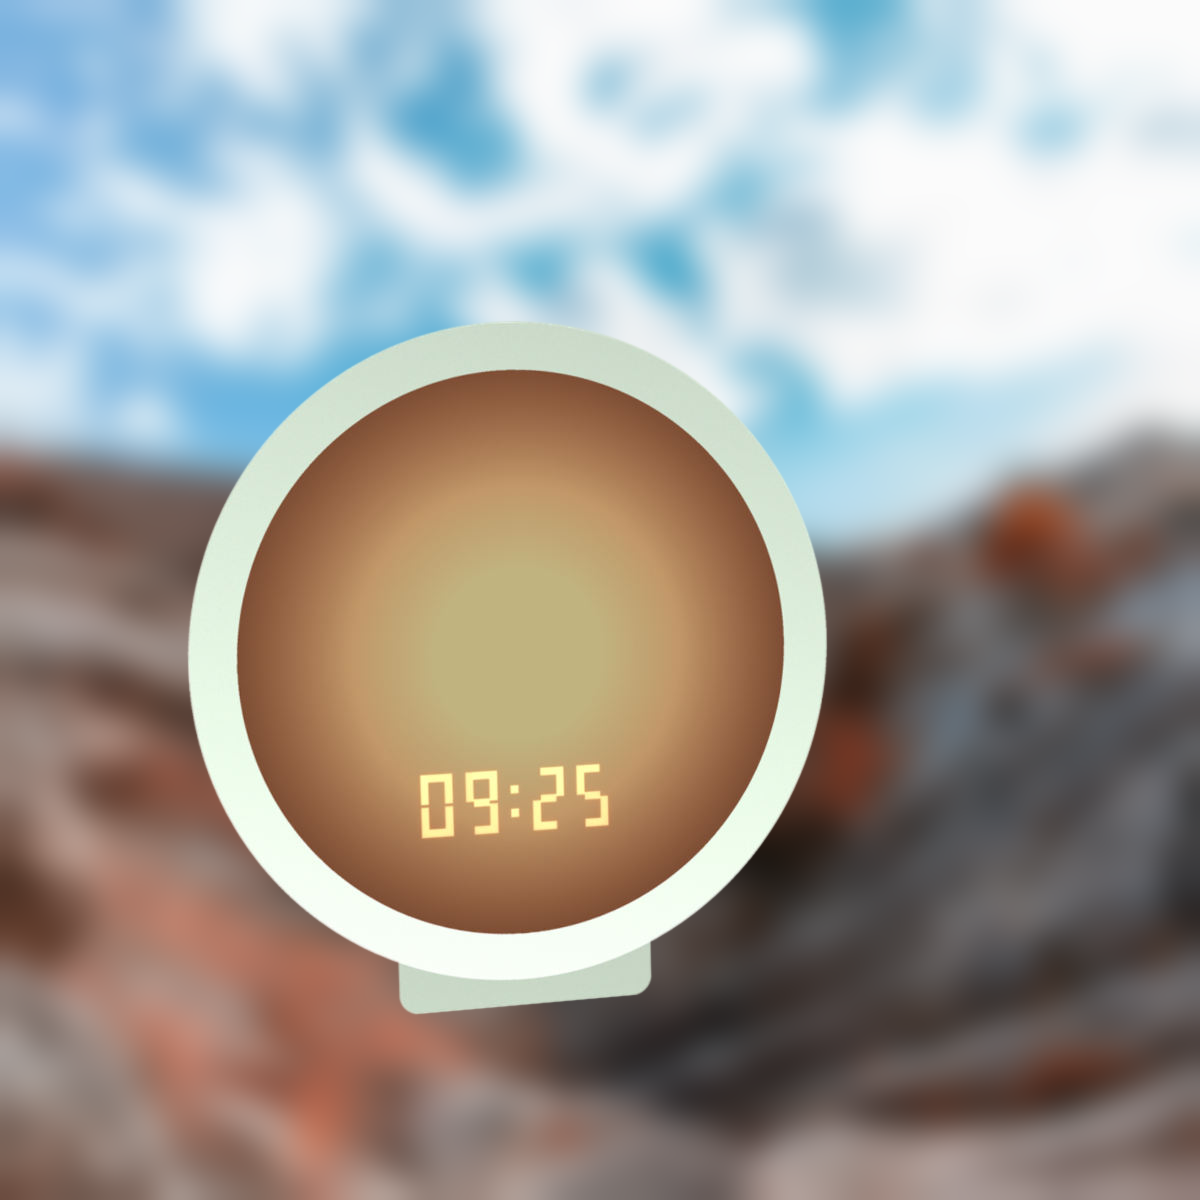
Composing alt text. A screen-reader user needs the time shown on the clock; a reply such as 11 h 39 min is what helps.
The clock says 9 h 25 min
